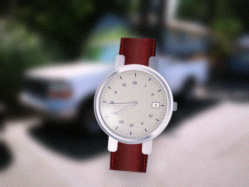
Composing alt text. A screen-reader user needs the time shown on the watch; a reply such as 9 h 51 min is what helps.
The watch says 7 h 44 min
